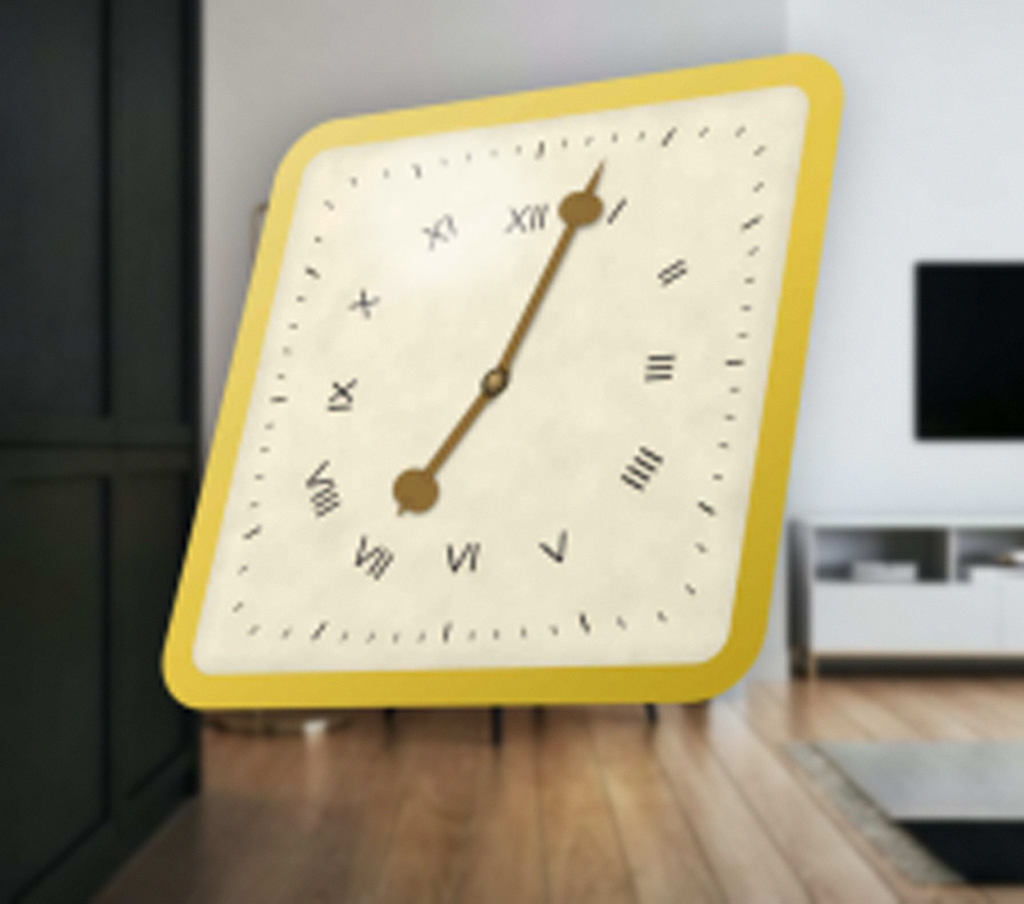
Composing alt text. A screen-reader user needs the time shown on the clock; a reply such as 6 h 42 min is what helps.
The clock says 7 h 03 min
